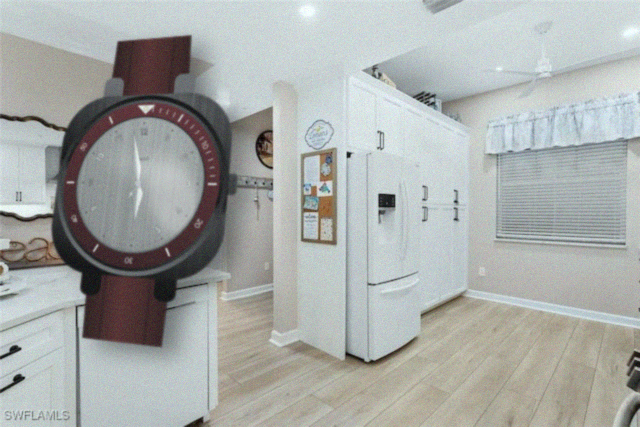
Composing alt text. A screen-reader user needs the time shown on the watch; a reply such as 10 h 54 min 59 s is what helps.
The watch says 5 h 58 min 05 s
